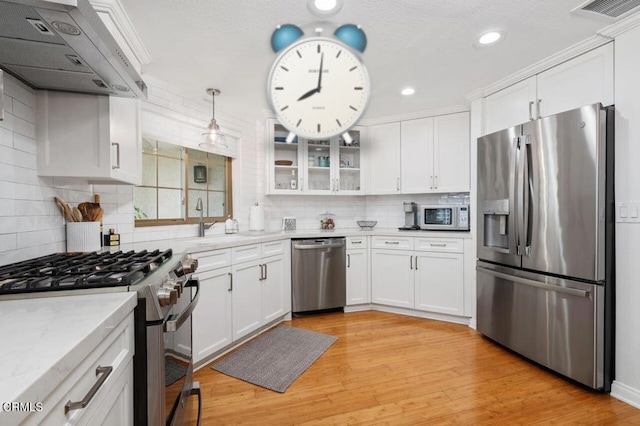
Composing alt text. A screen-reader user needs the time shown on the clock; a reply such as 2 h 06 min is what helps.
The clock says 8 h 01 min
